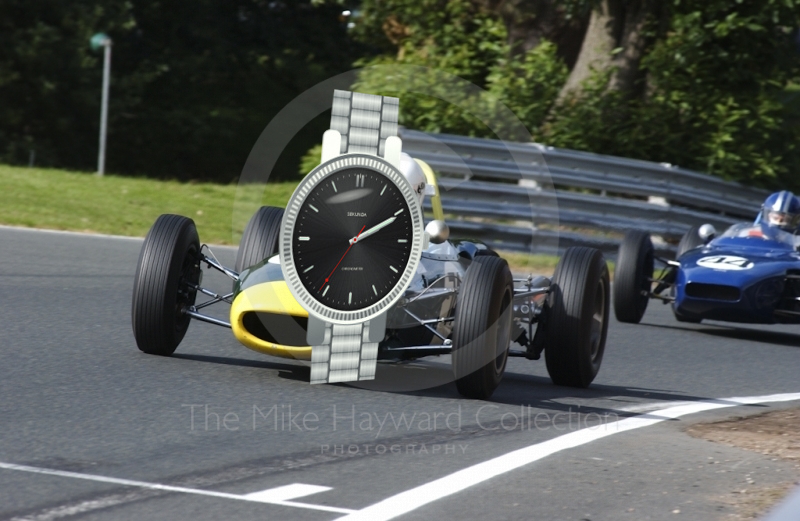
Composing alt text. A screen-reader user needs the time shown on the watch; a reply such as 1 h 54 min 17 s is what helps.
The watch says 2 h 10 min 36 s
